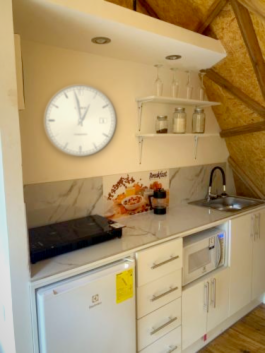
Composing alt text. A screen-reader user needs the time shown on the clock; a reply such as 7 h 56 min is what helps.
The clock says 12 h 58 min
